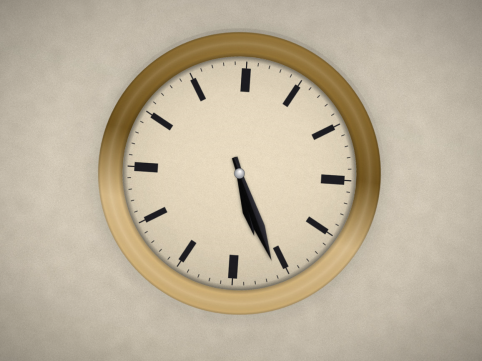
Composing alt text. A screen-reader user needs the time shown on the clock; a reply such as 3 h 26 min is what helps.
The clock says 5 h 26 min
